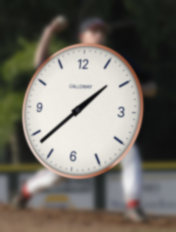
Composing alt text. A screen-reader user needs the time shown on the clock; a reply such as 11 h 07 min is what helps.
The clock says 1 h 38 min
